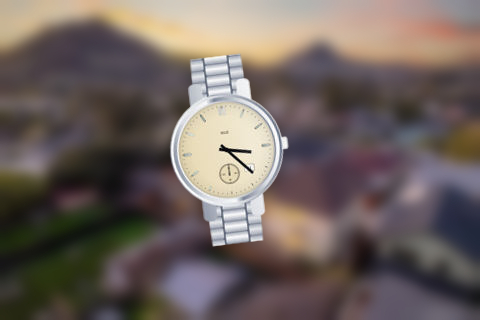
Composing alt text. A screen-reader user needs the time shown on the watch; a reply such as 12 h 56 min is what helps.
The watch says 3 h 23 min
